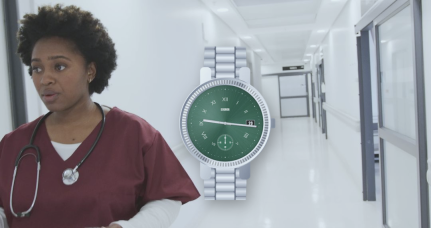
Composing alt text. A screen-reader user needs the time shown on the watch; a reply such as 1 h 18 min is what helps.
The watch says 9 h 16 min
